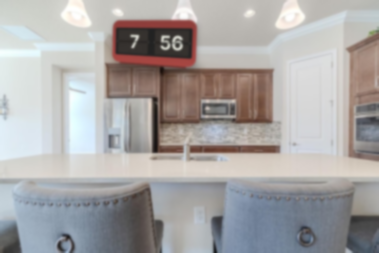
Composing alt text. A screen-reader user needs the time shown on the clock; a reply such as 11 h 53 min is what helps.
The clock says 7 h 56 min
